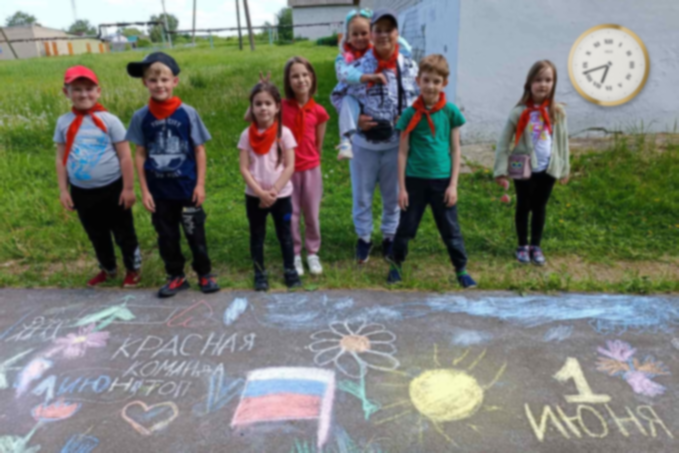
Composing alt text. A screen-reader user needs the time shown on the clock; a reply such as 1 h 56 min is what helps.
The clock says 6 h 42 min
